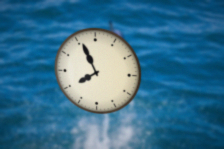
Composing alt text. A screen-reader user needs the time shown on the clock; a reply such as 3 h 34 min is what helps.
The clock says 7 h 56 min
